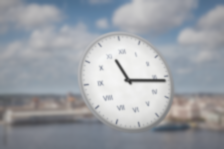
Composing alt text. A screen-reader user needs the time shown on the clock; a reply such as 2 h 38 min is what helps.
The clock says 11 h 16 min
